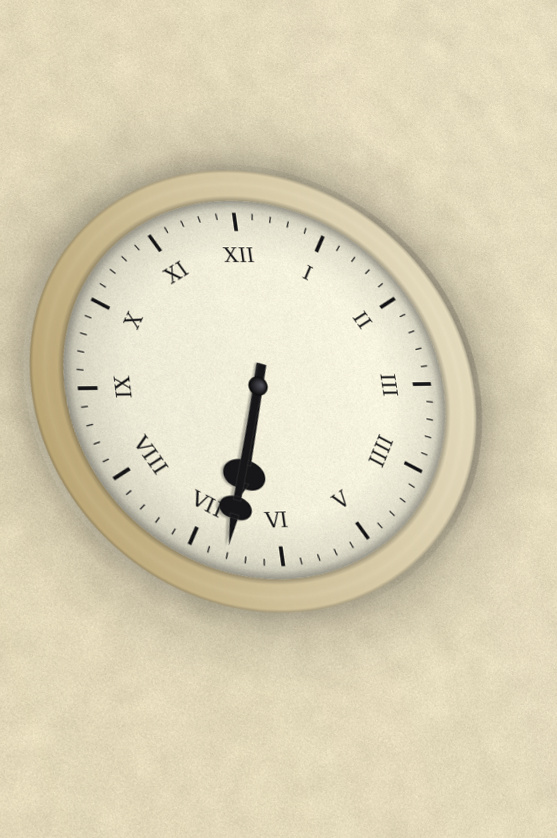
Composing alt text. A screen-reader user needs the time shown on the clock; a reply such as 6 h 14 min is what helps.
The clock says 6 h 33 min
